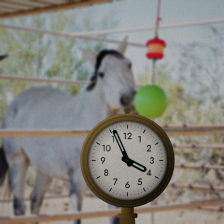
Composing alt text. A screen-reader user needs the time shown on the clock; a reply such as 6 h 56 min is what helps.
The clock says 3 h 56 min
